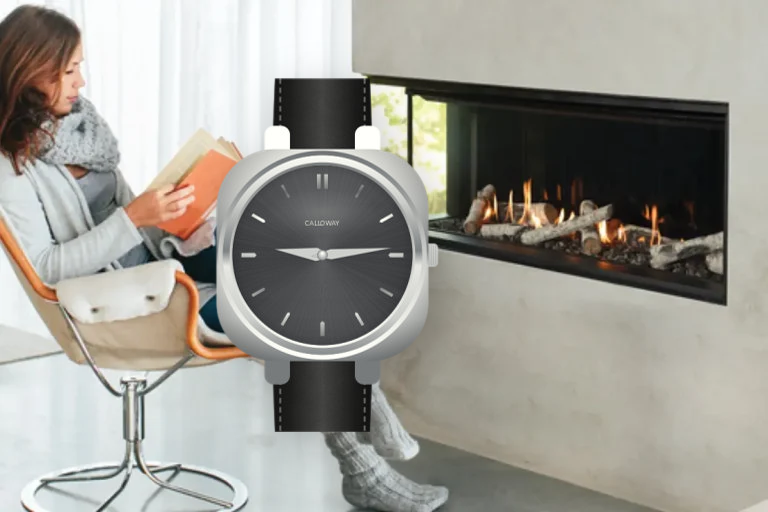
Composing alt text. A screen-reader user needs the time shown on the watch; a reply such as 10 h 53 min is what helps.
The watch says 9 h 14 min
